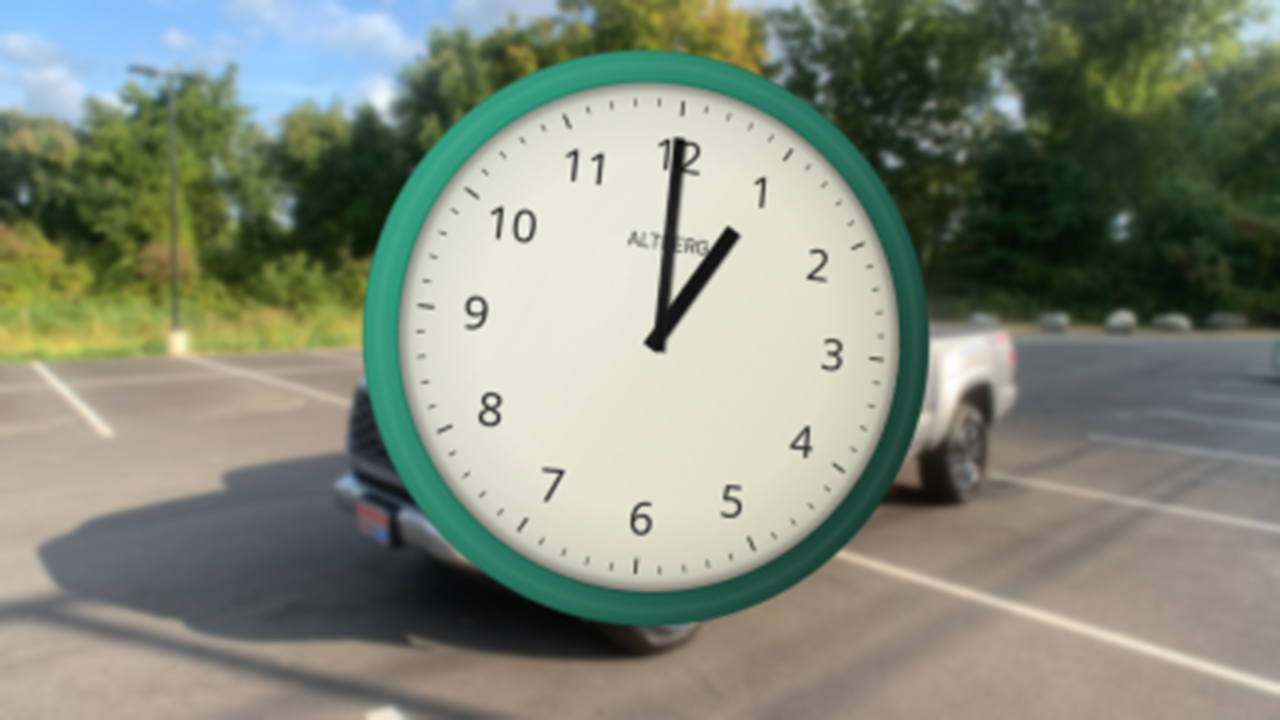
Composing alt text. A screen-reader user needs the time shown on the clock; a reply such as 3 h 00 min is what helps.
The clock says 1 h 00 min
